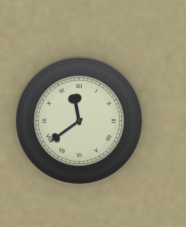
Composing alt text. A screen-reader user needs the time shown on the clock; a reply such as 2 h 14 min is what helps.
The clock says 11 h 39 min
